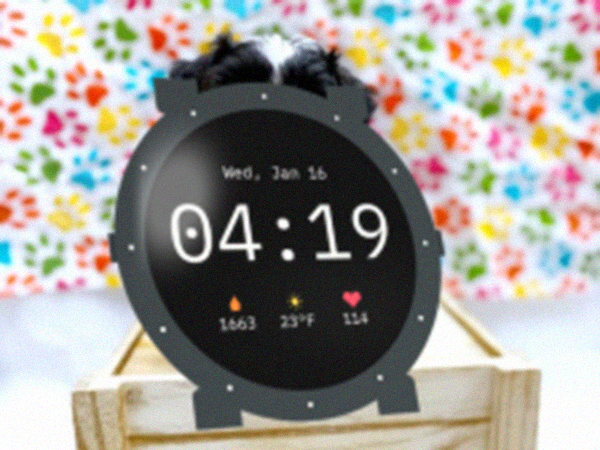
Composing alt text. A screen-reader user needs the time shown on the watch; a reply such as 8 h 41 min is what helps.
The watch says 4 h 19 min
